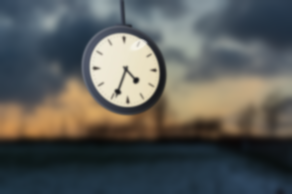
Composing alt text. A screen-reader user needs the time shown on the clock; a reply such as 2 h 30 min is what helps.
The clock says 4 h 34 min
